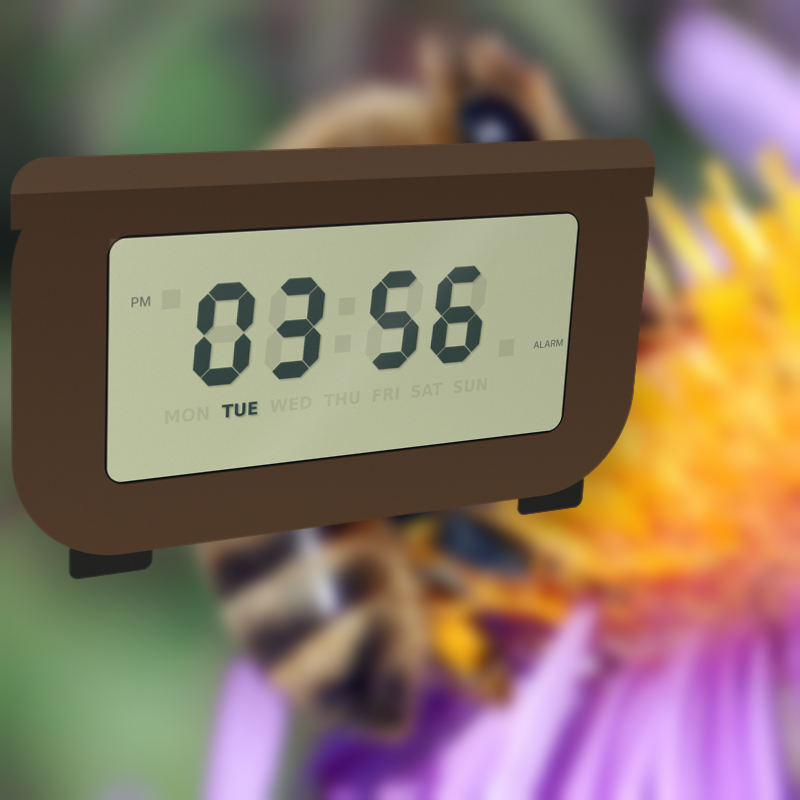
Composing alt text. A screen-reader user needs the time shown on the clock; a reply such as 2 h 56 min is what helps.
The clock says 3 h 56 min
